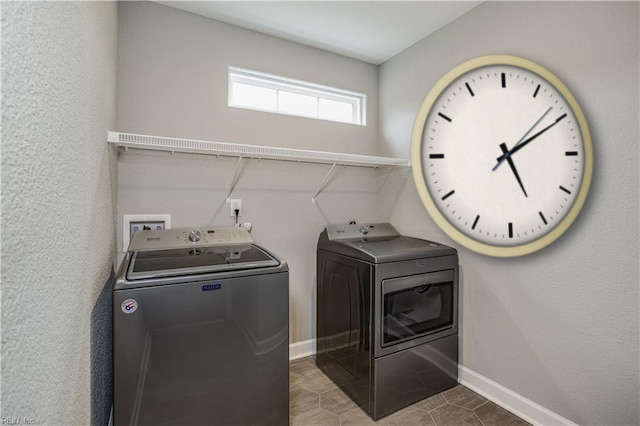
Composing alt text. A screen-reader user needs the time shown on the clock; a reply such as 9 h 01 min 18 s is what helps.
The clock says 5 h 10 min 08 s
